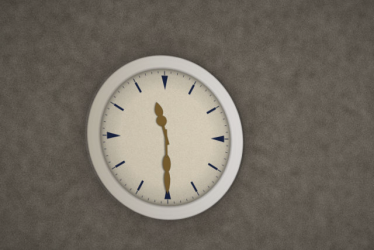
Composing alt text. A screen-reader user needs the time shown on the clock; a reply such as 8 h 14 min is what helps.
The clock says 11 h 30 min
